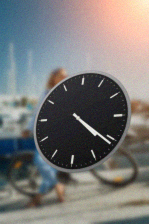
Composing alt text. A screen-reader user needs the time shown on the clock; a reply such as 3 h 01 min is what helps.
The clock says 4 h 21 min
